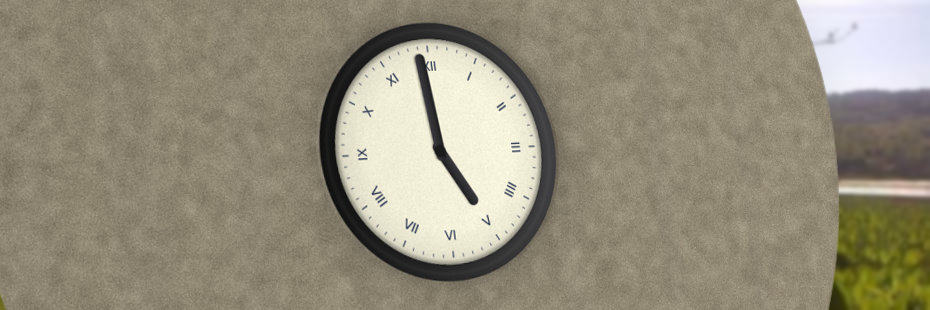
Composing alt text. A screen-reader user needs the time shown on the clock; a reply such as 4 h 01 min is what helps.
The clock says 4 h 59 min
